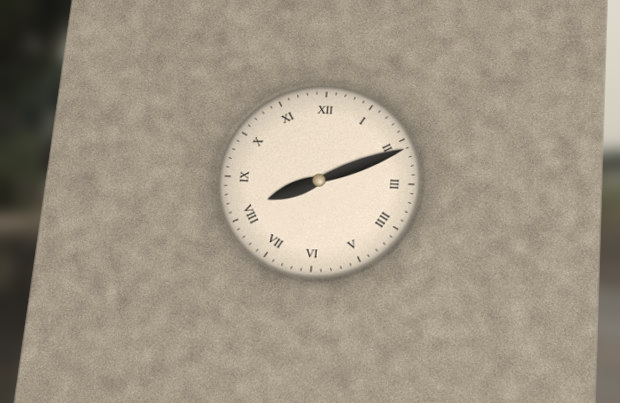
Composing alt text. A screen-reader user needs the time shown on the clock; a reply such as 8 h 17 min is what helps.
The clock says 8 h 11 min
